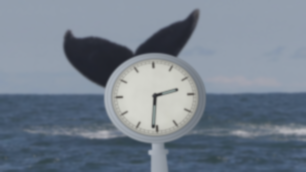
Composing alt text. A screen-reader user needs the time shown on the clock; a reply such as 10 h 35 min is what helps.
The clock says 2 h 31 min
